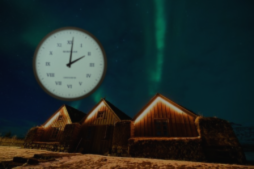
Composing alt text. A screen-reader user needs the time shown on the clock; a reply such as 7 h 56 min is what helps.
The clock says 2 h 01 min
